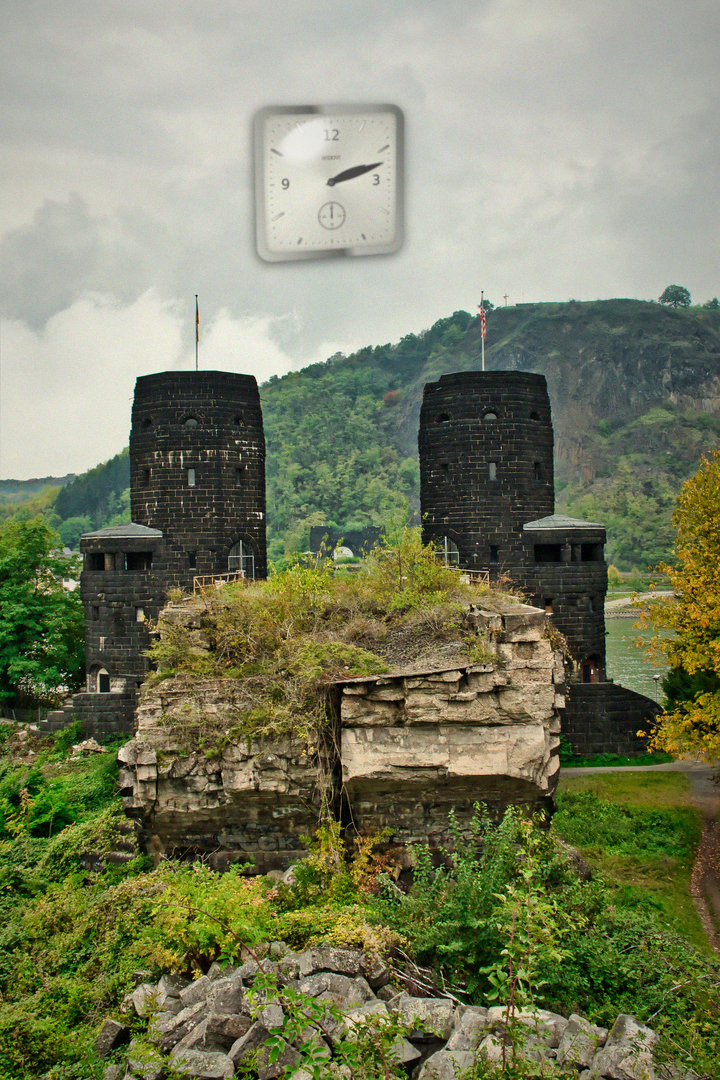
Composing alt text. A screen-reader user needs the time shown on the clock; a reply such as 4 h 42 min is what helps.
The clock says 2 h 12 min
